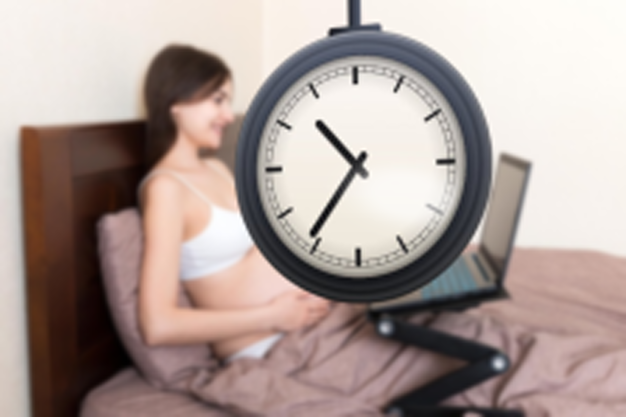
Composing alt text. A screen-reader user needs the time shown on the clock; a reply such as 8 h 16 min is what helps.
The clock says 10 h 36 min
